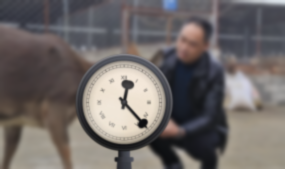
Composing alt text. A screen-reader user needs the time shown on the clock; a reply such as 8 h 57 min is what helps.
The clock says 12 h 23 min
